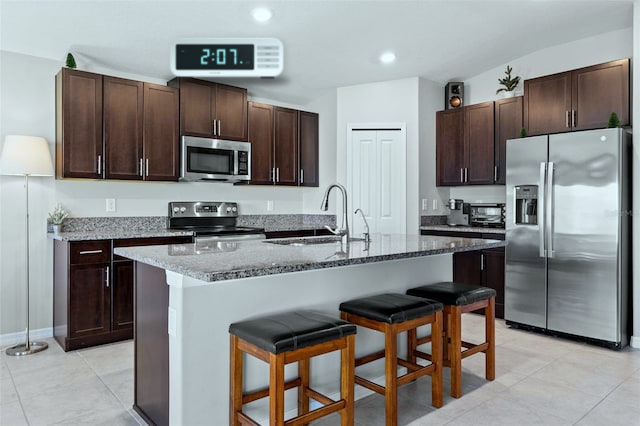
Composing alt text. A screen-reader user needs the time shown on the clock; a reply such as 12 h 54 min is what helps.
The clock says 2 h 07 min
